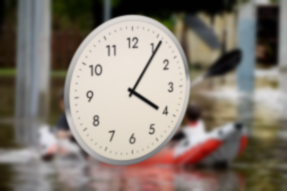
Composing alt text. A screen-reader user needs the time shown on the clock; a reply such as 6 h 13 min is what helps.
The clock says 4 h 06 min
